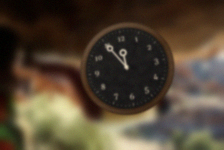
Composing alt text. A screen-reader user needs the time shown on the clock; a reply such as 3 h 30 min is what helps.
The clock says 11 h 55 min
